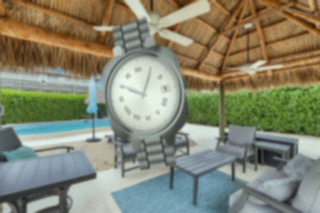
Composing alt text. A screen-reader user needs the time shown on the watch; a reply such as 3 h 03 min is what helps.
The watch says 10 h 05 min
